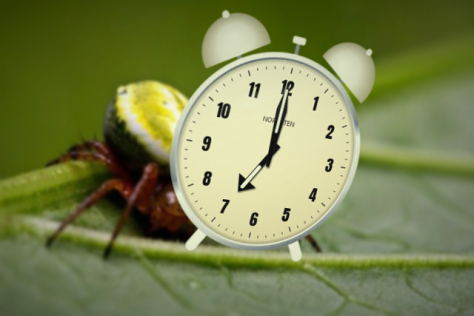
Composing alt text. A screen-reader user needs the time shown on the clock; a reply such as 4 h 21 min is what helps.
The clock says 7 h 00 min
